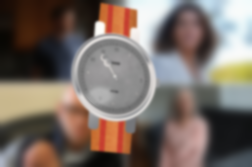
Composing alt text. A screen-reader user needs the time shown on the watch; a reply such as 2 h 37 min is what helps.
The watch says 10 h 54 min
